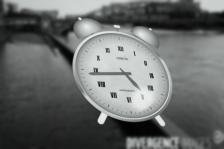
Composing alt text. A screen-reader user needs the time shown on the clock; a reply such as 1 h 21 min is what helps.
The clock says 4 h 44 min
